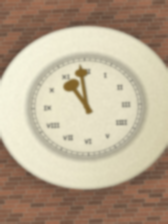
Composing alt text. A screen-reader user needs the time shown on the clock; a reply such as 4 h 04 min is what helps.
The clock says 10 h 59 min
